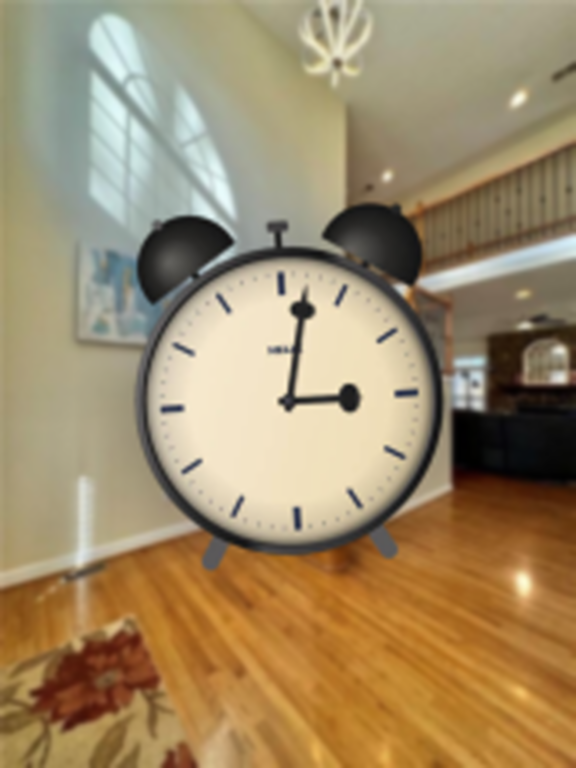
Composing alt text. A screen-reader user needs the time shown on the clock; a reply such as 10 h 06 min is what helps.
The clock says 3 h 02 min
